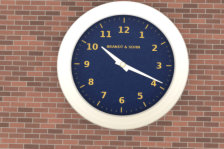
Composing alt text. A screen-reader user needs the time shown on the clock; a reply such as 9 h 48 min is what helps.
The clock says 10 h 19 min
